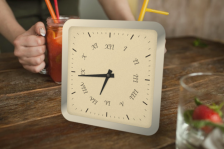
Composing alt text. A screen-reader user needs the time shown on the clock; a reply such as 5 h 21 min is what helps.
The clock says 6 h 44 min
